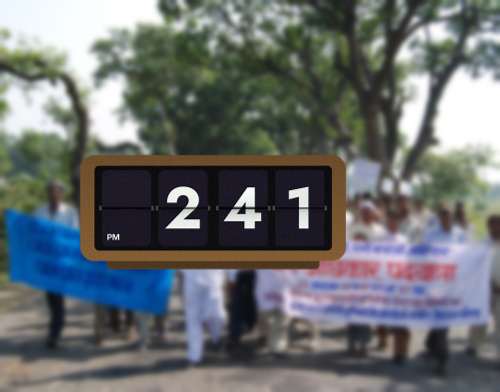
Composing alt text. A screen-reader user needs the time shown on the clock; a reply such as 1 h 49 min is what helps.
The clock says 2 h 41 min
